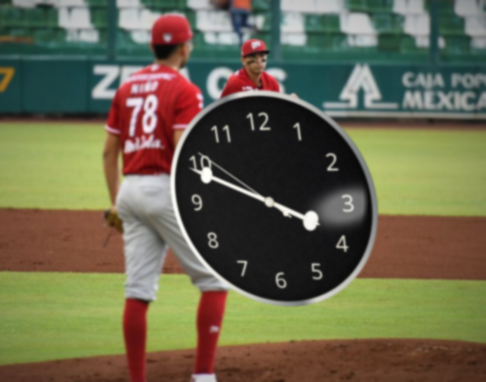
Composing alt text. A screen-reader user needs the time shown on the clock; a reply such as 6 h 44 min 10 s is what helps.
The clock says 3 h 48 min 51 s
